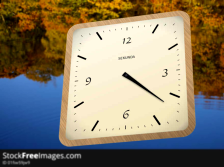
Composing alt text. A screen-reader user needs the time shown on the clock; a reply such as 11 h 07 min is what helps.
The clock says 4 h 22 min
